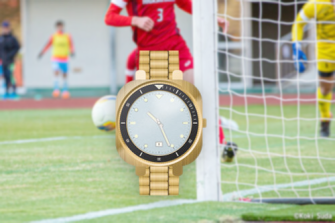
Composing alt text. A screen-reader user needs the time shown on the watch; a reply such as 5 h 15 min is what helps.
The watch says 10 h 26 min
